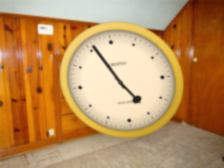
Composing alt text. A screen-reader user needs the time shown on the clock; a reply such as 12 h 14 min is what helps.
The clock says 4 h 56 min
